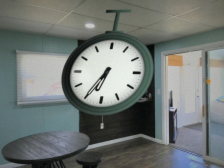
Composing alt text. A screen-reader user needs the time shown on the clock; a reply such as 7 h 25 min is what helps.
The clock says 6 h 35 min
